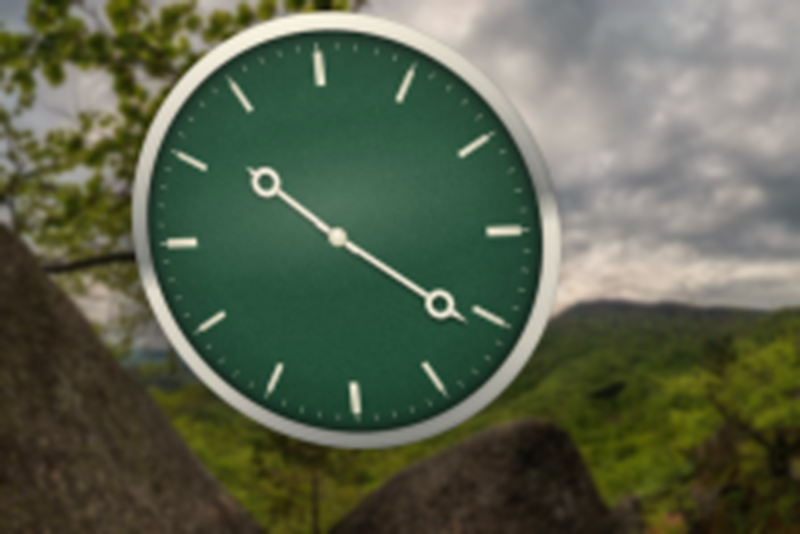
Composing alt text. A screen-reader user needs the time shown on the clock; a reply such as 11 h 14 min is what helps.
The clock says 10 h 21 min
